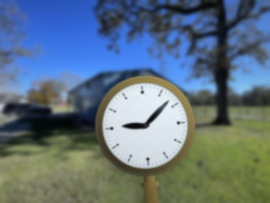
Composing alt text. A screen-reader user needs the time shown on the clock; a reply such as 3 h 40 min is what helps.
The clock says 9 h 08 min
